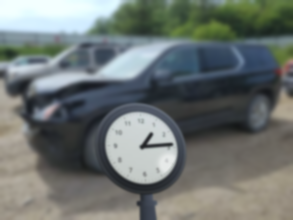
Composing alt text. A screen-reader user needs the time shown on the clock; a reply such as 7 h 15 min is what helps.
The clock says 1 h 14 min
